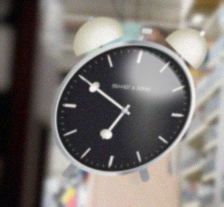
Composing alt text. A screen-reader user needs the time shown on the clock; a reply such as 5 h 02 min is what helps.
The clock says 6 h 50 min
